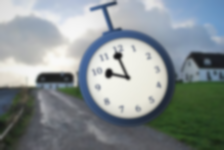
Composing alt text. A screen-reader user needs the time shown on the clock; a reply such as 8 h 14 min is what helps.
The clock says 9 h 59 min
